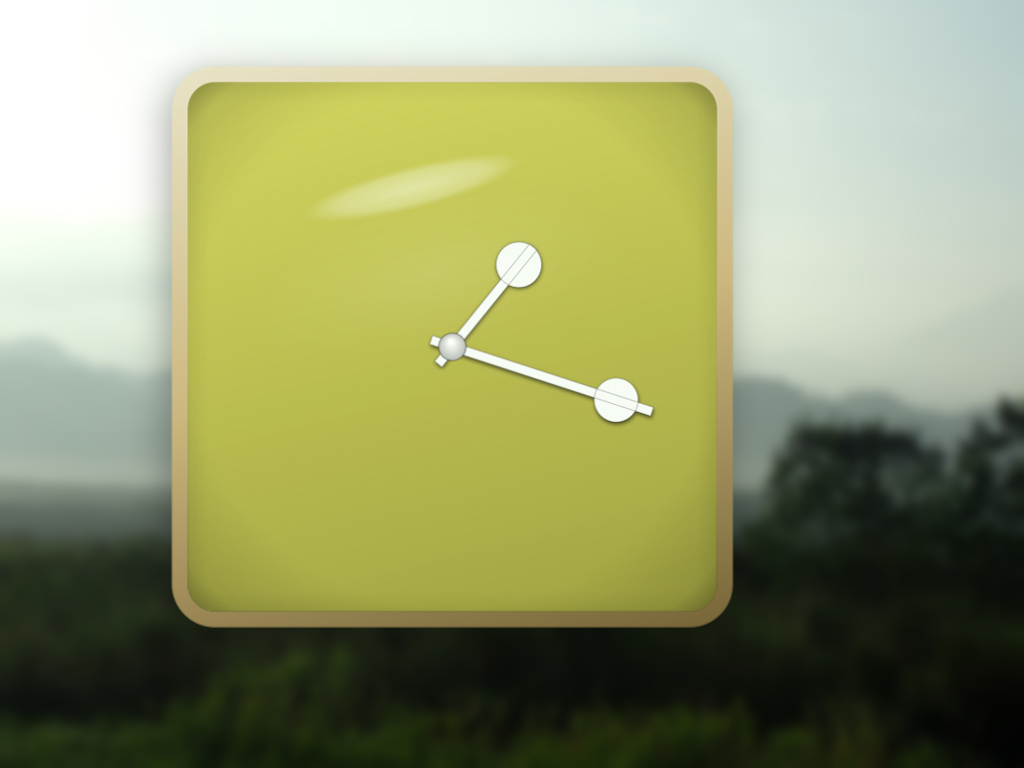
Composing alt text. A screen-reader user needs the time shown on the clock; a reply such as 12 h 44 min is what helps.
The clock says 1 h 18 min
